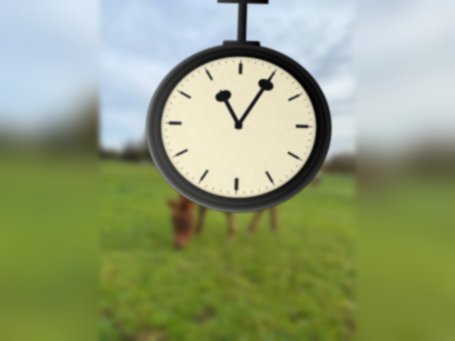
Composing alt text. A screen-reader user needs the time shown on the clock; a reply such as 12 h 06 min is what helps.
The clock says 11 h 05 min
